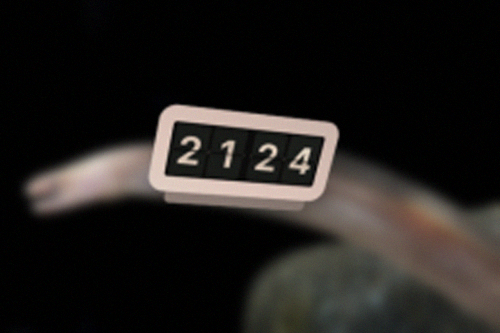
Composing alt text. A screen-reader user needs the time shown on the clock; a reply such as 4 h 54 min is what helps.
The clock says 21 h 24 min
